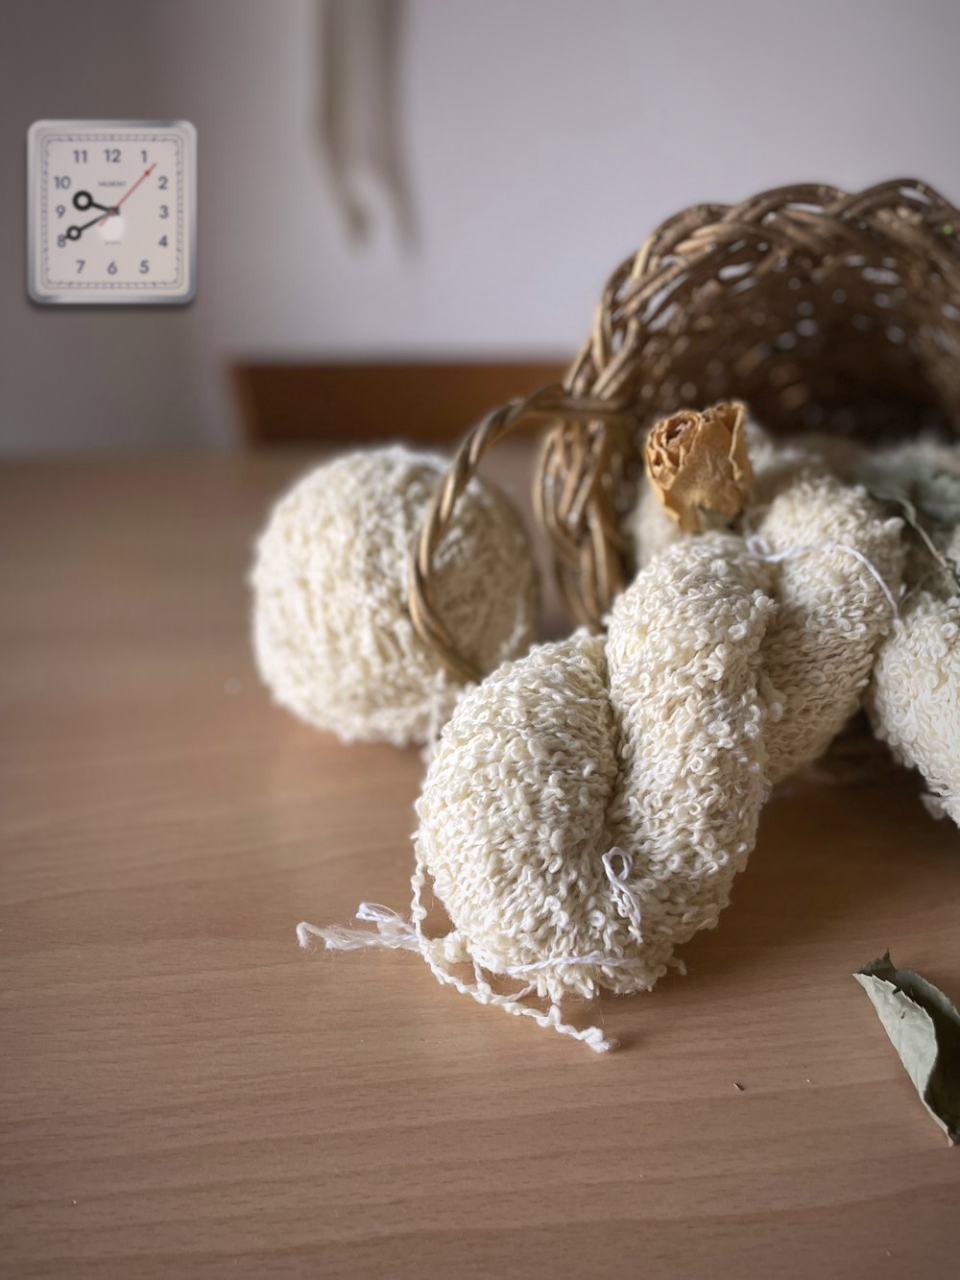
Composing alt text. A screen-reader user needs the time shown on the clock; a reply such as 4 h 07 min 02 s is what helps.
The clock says 9 h 40 min 07 s
